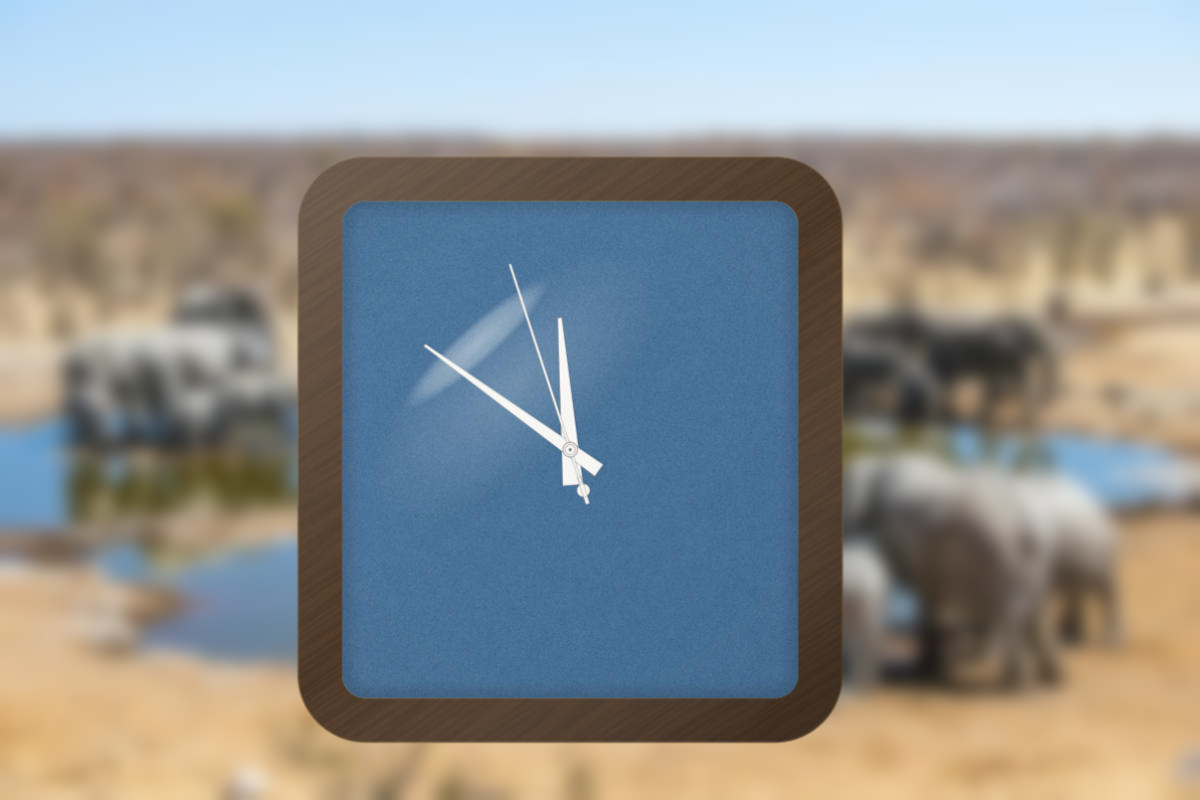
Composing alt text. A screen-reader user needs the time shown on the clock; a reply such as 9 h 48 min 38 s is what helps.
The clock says 11 h 50 min 57 s
